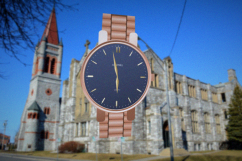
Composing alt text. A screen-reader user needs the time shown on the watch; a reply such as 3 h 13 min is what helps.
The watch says 5 h 58 min
